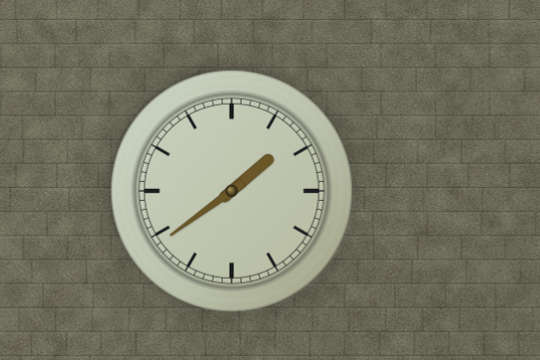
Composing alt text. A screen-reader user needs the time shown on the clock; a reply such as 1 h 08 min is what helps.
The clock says 1 h 39 min
